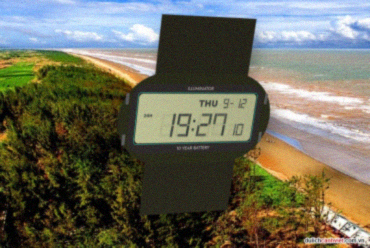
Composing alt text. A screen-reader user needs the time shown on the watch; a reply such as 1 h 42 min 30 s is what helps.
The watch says 19 h 27 min 10 s
